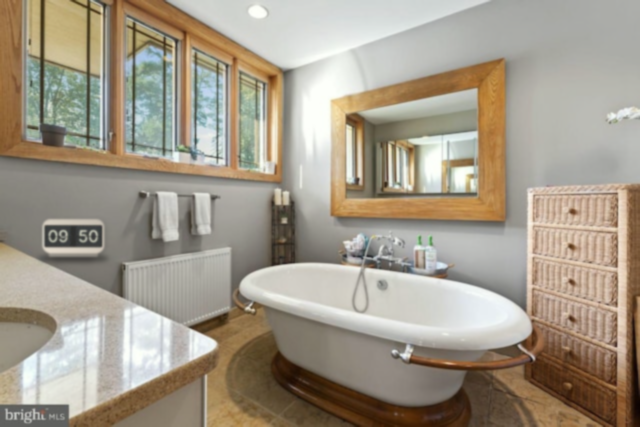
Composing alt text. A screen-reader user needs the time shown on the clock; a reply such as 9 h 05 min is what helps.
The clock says 9 h 50 min
